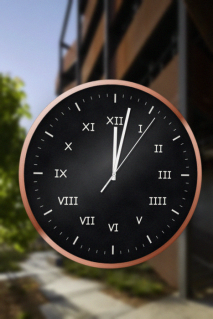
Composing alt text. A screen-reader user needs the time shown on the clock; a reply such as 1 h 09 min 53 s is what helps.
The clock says 12 h 02 min 06 s
